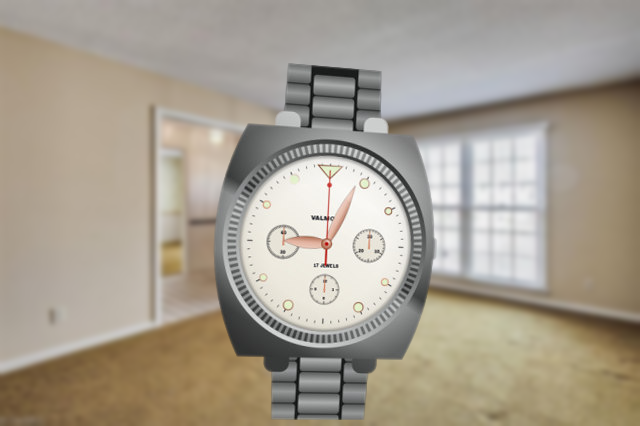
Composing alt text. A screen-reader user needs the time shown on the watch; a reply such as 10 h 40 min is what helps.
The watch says 9 h 04 min
